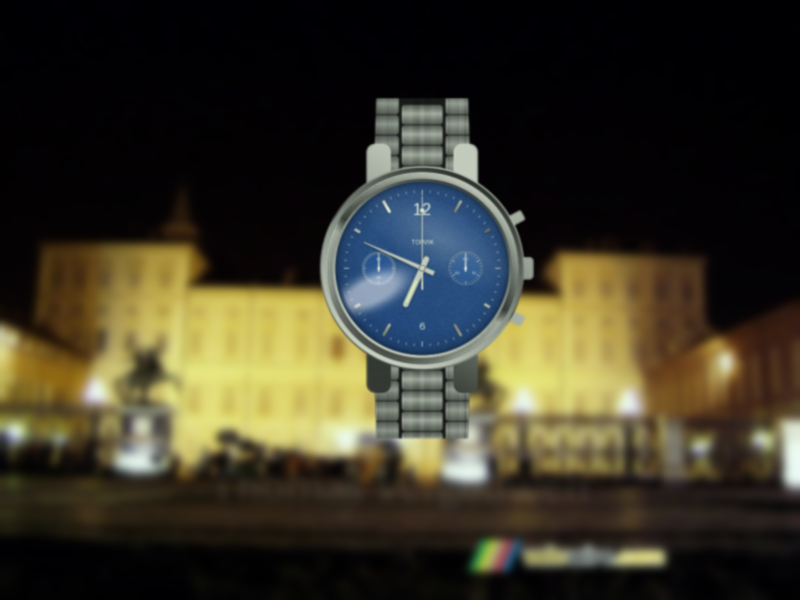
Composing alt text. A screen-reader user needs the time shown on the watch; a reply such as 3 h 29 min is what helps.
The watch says 6 h 49 min
